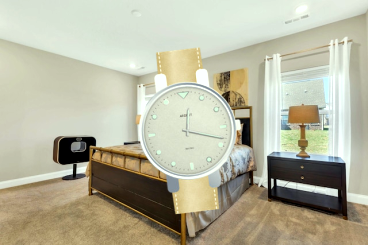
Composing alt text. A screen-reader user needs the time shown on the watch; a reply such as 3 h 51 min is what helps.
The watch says 12 h 18 min
